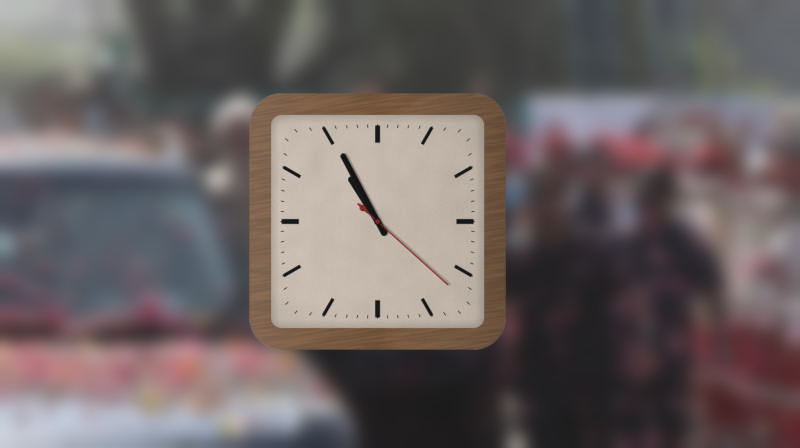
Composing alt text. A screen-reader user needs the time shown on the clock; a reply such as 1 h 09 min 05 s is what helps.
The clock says 10 h 55 min 22 s
